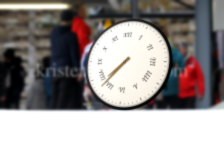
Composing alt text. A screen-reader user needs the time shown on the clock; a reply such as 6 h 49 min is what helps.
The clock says 7 h 37 min
